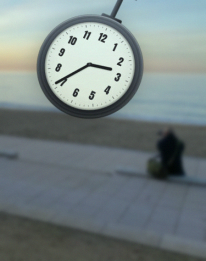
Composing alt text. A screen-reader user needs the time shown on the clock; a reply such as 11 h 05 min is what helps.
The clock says 2 h 36 min
